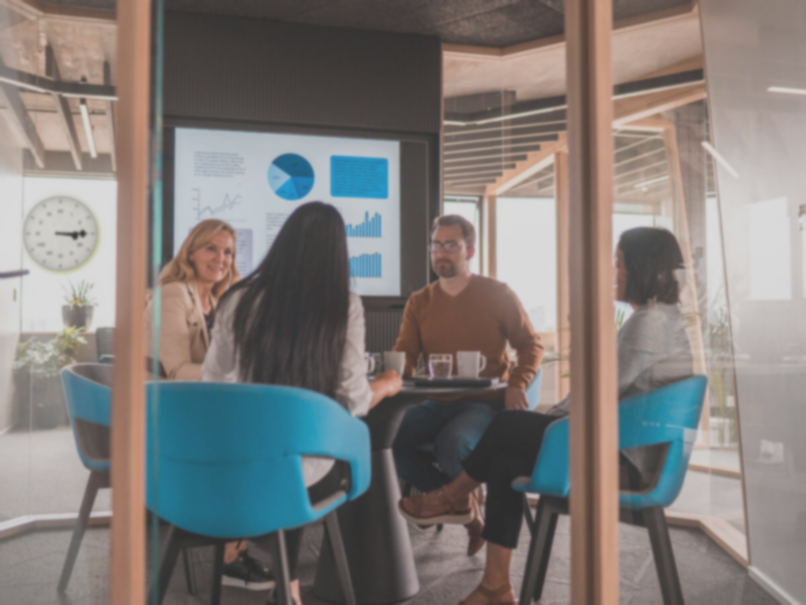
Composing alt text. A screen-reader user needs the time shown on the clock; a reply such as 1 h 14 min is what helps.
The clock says 3 h 15 min
